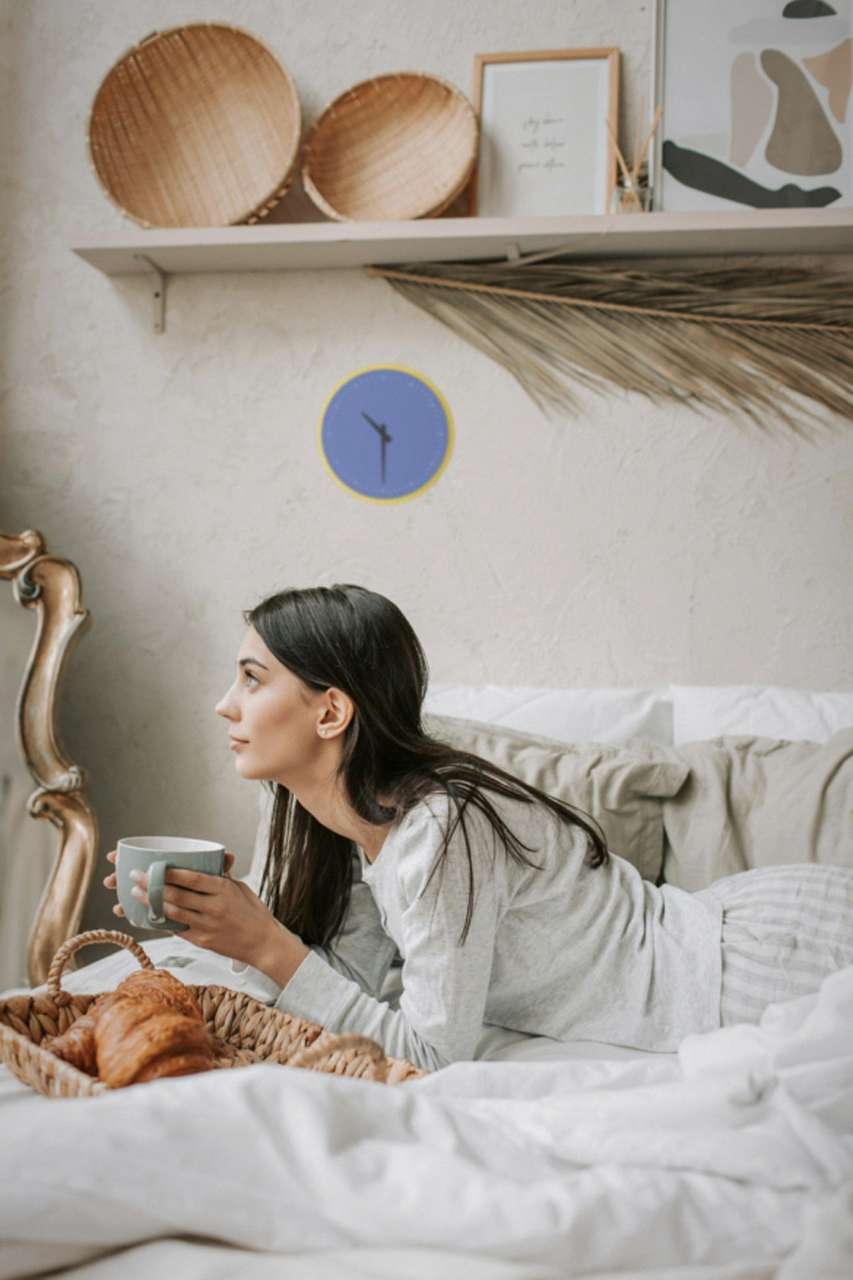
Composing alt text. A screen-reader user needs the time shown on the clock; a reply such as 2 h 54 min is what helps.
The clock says 10 h 30 min
